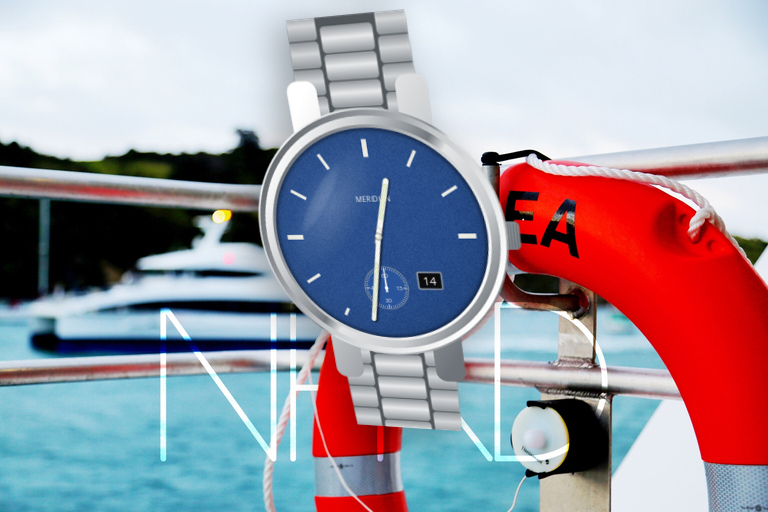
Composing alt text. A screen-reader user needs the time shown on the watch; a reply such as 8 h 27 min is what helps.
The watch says 12 h 32 min
